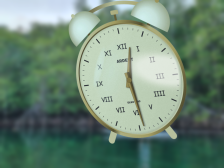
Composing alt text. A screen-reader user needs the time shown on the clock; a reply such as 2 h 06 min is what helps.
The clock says 12 h 29 min
